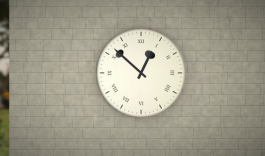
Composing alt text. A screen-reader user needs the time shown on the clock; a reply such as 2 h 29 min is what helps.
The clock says 12 h 52 min
